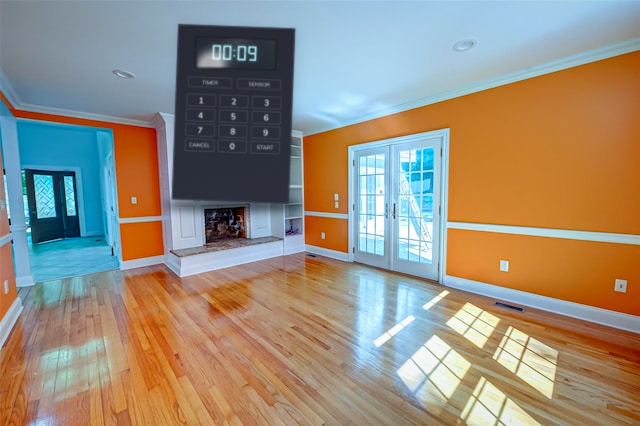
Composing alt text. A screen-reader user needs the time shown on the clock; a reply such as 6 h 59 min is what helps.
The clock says 0 h 09 min
